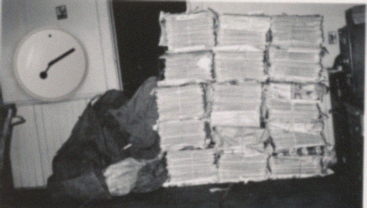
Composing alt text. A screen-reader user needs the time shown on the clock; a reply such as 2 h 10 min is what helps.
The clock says 7 h 10 min
